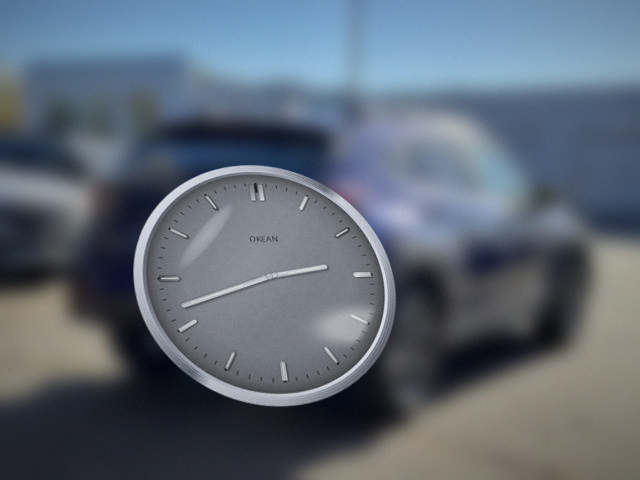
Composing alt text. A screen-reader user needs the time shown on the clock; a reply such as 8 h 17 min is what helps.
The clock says 2 h 42 min
